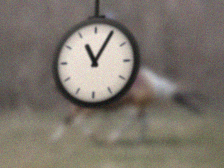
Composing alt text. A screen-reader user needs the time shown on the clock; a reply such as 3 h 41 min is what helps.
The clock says 11 h 05 min
